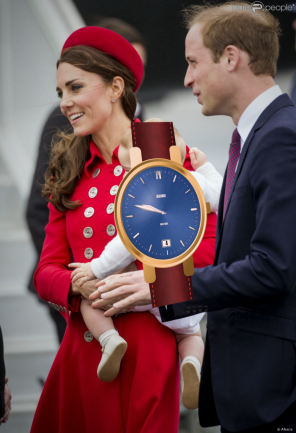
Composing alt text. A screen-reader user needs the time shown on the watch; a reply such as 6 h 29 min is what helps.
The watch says 9 h 48 min
